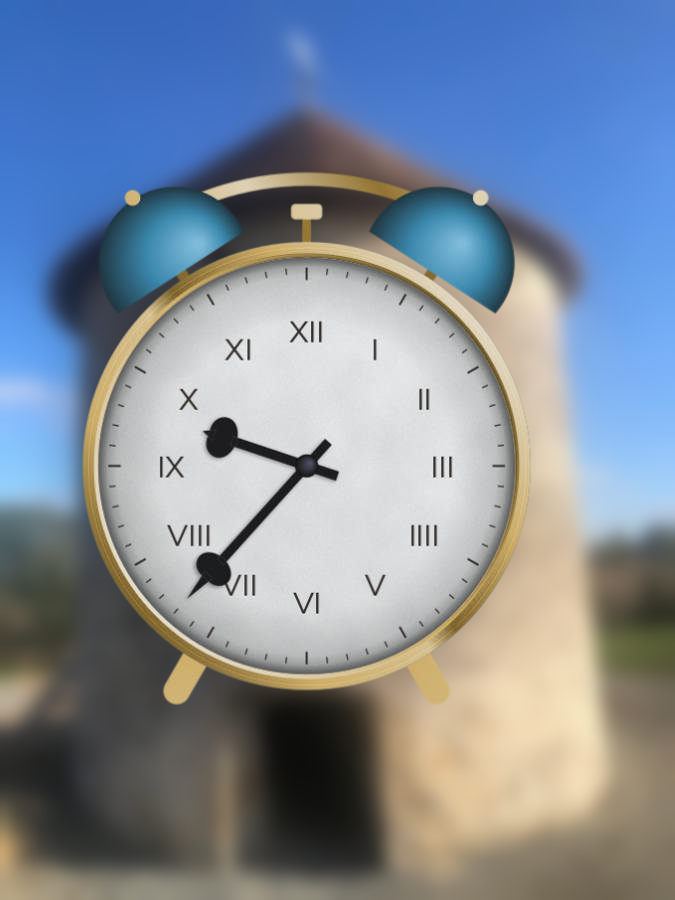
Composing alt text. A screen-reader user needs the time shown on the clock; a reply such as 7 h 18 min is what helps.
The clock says 9 h 37 min
